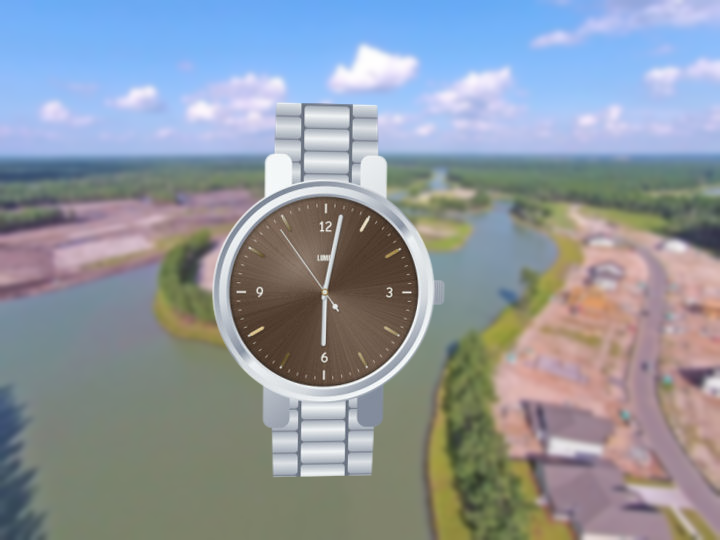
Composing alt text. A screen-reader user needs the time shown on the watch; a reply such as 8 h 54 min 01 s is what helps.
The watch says 6 h 01 min 54 s
